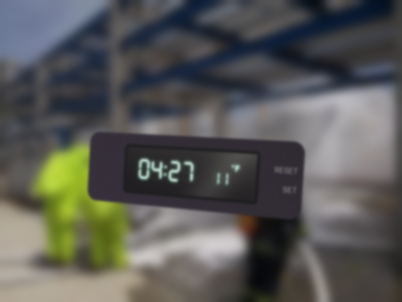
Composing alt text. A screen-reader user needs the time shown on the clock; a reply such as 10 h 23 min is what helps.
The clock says 4 h 27 min
